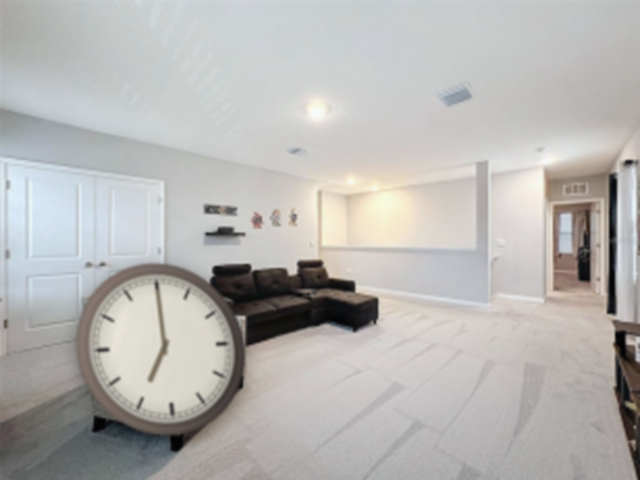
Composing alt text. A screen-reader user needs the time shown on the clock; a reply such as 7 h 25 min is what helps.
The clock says 7 h 00 min
